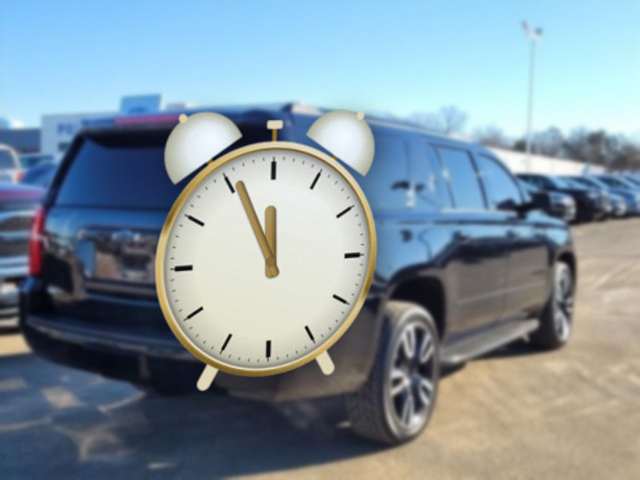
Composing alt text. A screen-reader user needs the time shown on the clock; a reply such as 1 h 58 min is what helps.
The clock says 11 h 56 min
